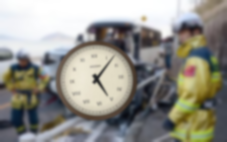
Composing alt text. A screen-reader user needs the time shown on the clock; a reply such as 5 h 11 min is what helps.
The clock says 5 h 07 min
